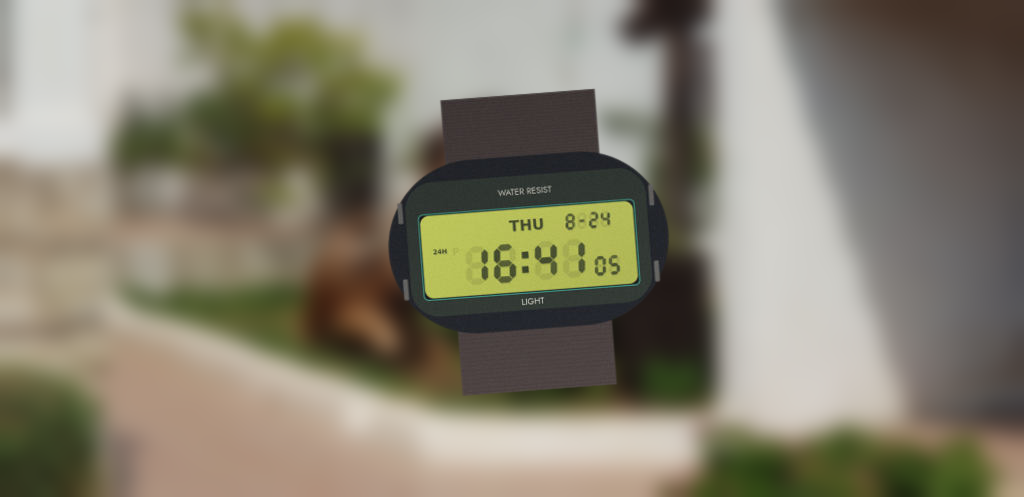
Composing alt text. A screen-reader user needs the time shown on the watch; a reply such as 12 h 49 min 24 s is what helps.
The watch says 16 h 41 min 05 s
